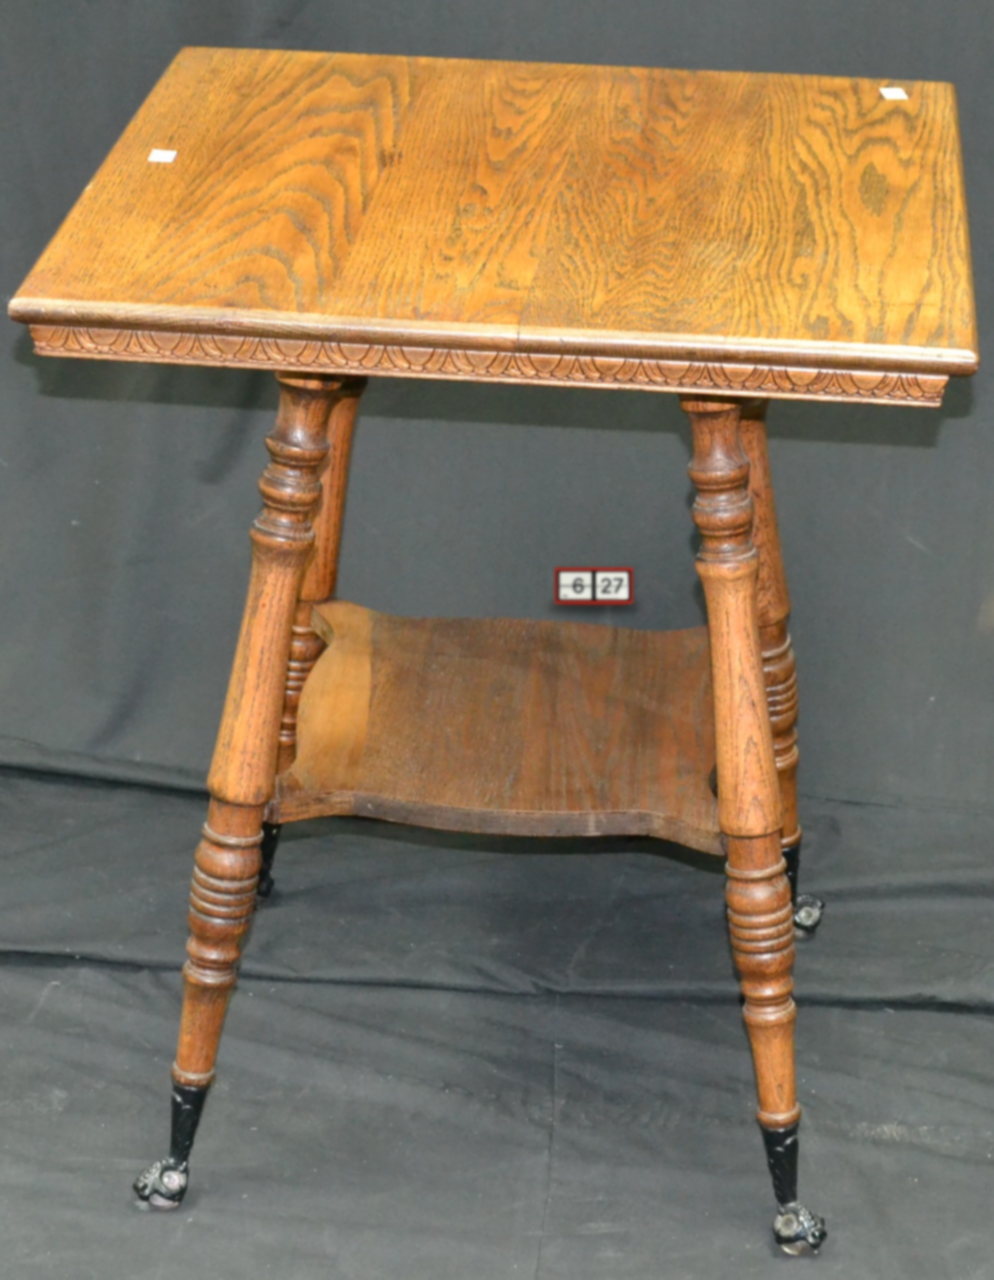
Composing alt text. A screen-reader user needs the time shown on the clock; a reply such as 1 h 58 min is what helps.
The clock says 6 h 27 min
